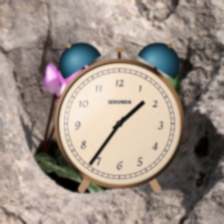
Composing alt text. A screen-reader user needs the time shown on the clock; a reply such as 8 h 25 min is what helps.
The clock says 1 h 36 min
